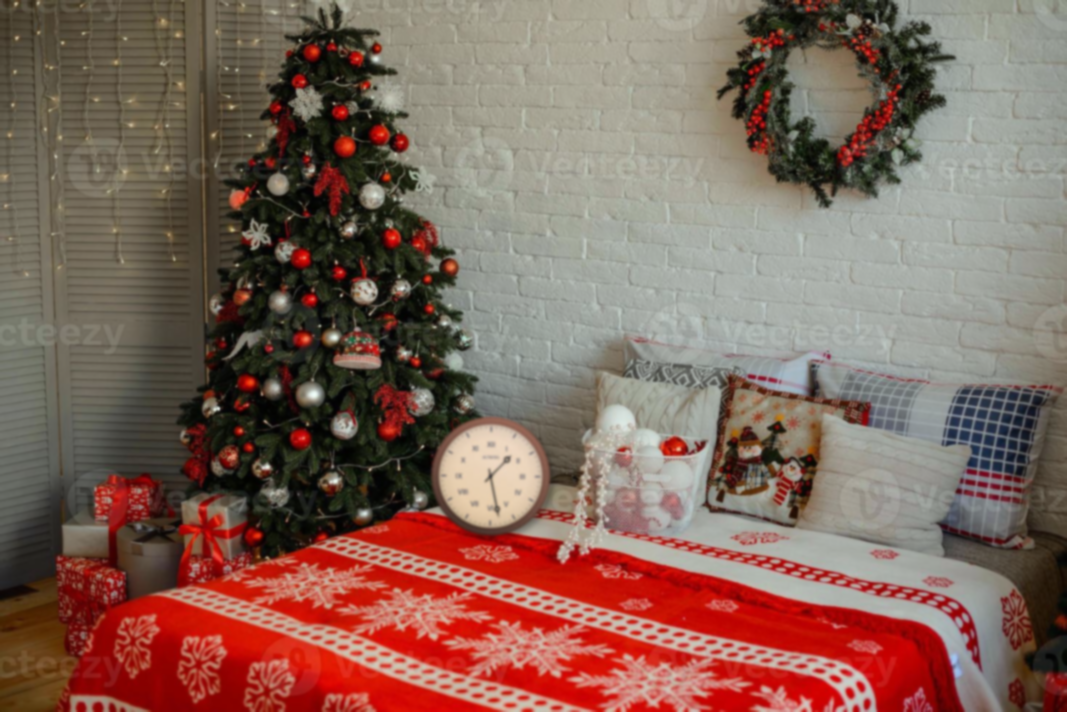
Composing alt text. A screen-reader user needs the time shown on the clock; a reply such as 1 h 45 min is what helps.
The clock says 1 h 28 min
